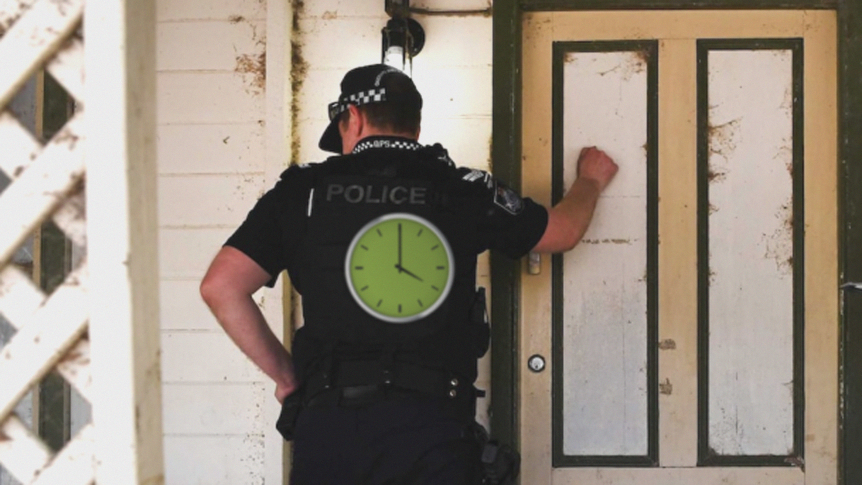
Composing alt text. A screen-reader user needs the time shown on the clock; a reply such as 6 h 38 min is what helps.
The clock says 4 h 00 min
